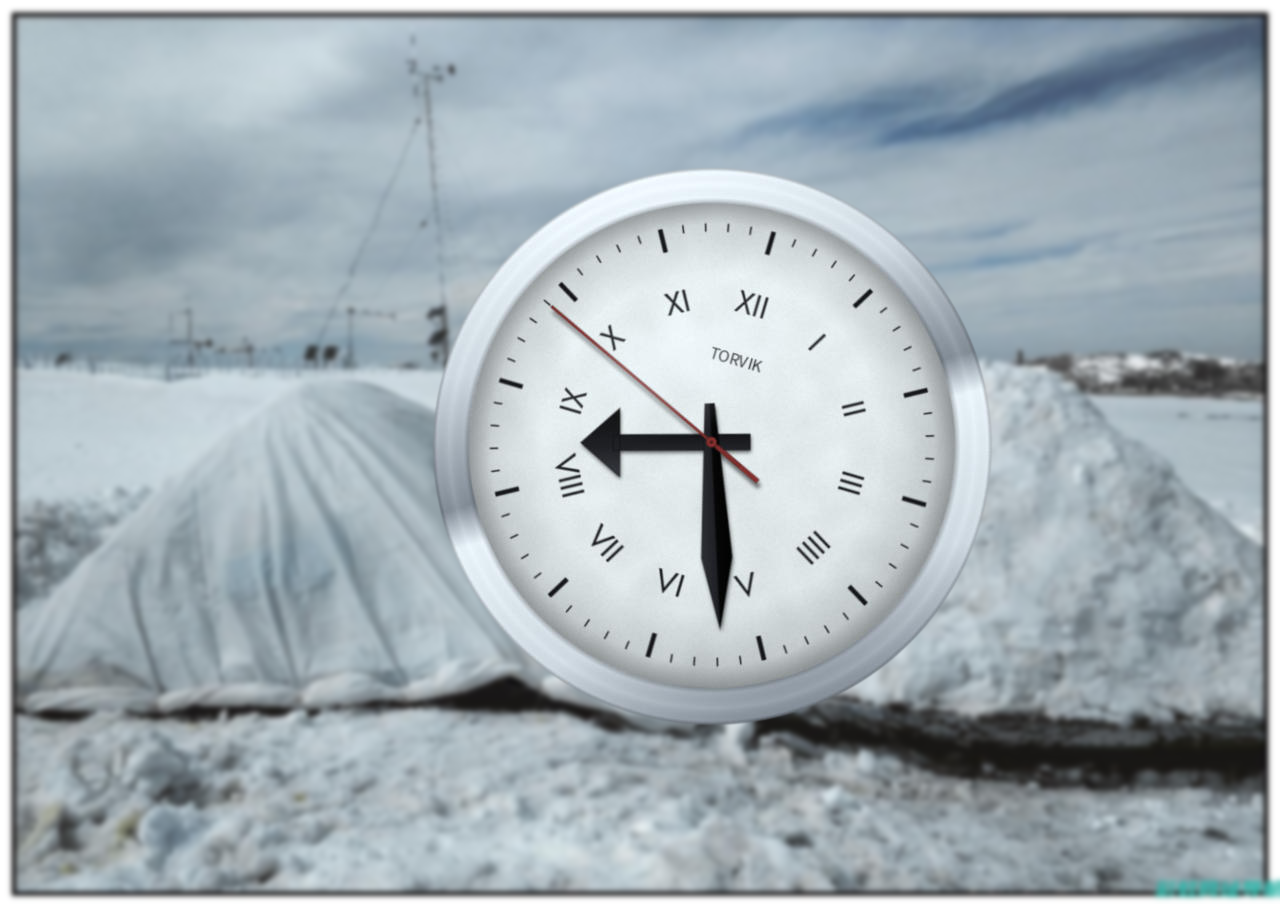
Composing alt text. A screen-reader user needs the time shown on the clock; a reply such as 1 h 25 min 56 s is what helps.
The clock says 8 h 26 min 49 s
